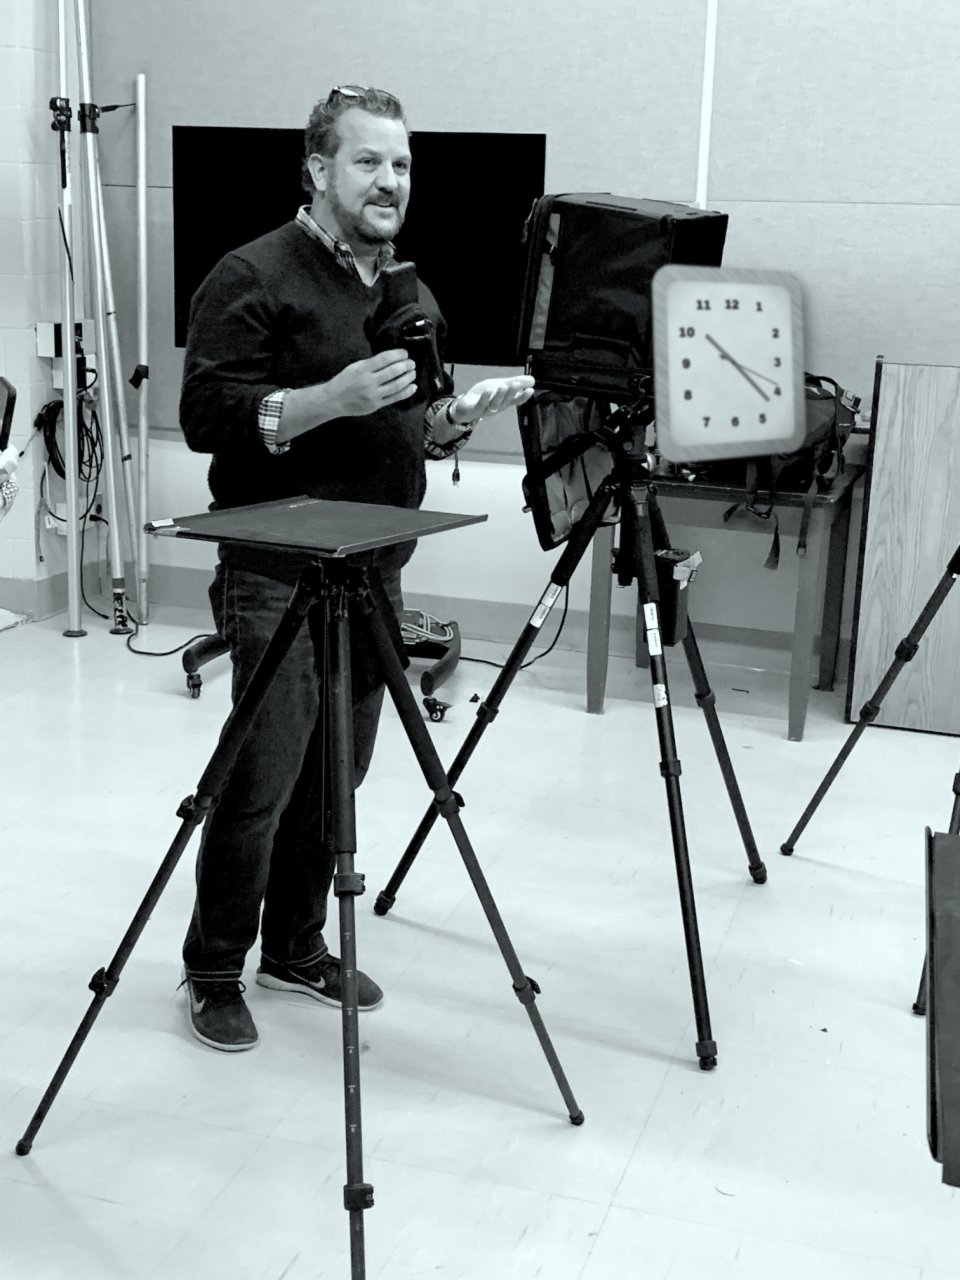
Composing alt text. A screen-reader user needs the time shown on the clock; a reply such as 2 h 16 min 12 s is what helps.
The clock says 10 h 22 min 19 s
